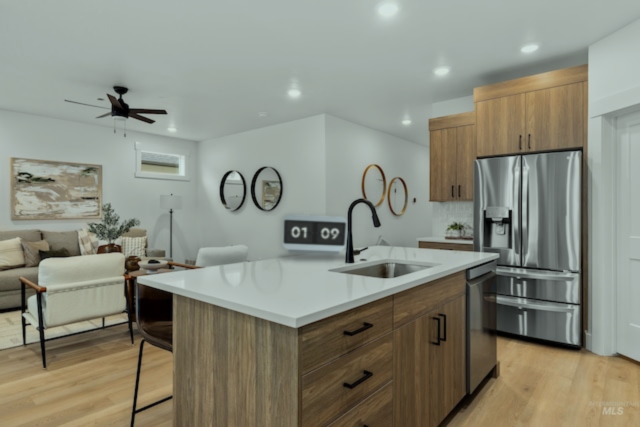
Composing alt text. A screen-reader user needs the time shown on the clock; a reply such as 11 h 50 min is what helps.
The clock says 1 h 09 min
